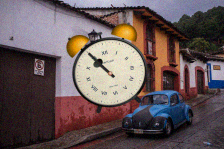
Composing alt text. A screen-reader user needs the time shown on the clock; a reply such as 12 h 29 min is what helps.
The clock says 10 h 55 min
